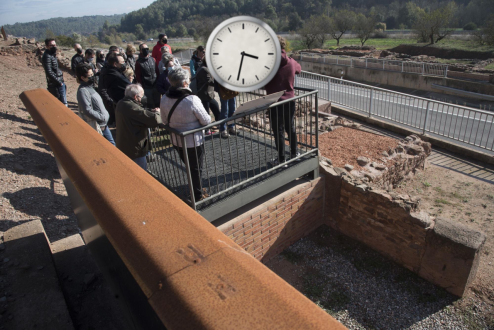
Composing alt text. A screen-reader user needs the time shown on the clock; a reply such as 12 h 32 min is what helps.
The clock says 3 h 32 min
